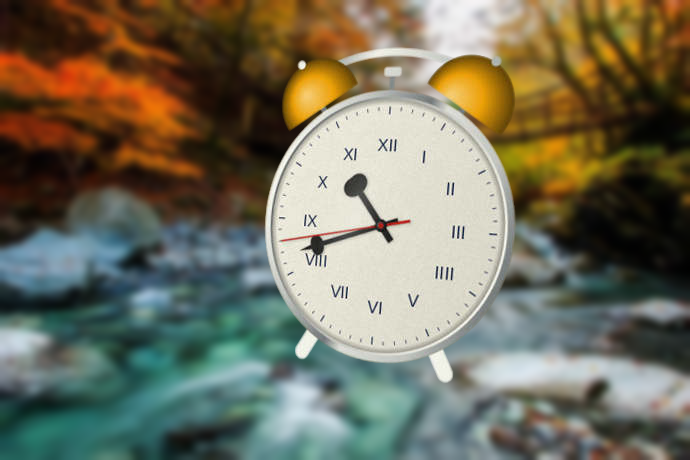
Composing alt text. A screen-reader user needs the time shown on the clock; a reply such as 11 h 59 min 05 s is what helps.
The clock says 10 h 41 min 43 s
